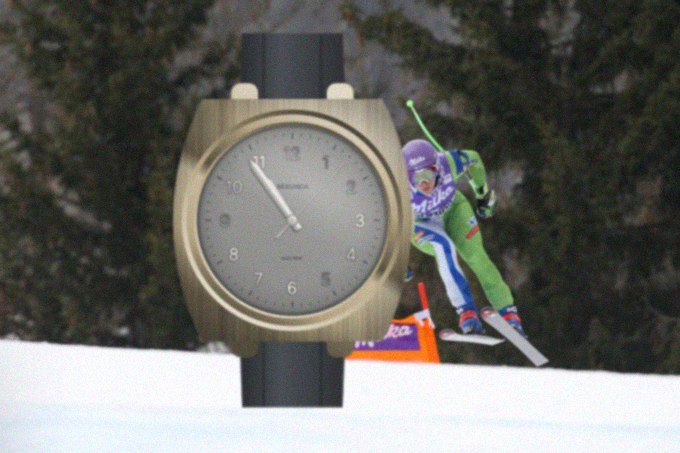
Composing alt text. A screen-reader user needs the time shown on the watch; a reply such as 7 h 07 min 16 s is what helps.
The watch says 10 h 54 min 07 s
